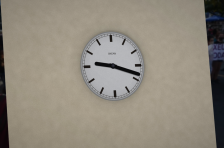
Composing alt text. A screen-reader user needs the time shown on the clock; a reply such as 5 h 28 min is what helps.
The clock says 9 h 18 min
